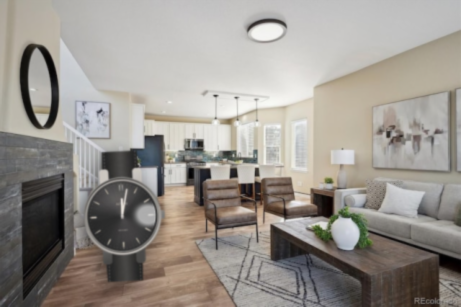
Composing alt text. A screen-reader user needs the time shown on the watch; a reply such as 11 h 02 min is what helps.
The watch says 12 h 02 min
